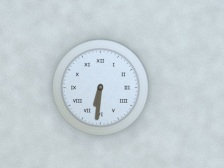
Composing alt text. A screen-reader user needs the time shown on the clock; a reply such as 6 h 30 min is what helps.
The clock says 6 h 31 min
